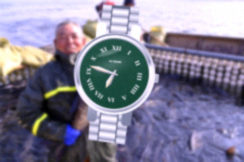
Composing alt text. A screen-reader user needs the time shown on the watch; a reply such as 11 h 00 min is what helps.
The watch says 6 h 47 min
